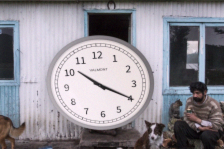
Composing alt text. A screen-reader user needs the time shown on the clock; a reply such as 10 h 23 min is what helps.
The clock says 10 h 20 min
